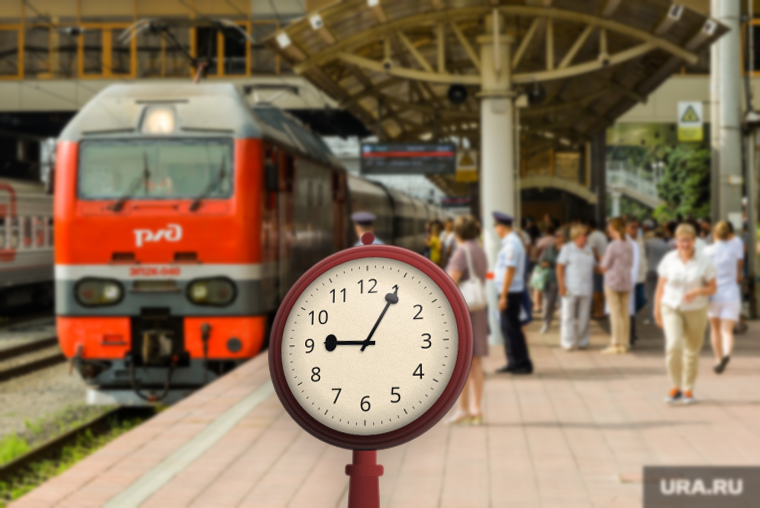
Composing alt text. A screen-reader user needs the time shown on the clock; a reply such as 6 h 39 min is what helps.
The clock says 9 h 05 min
